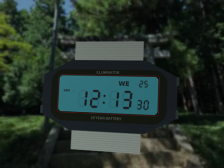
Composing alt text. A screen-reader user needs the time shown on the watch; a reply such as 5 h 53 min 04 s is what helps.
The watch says 12 h 13 min 30 s
